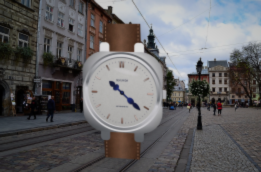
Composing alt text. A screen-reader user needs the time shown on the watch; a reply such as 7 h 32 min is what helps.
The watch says 10 h 22 min
